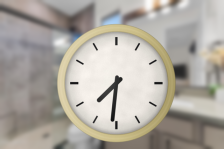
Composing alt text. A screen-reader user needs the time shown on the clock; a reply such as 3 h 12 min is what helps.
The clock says 7 h 31 min
